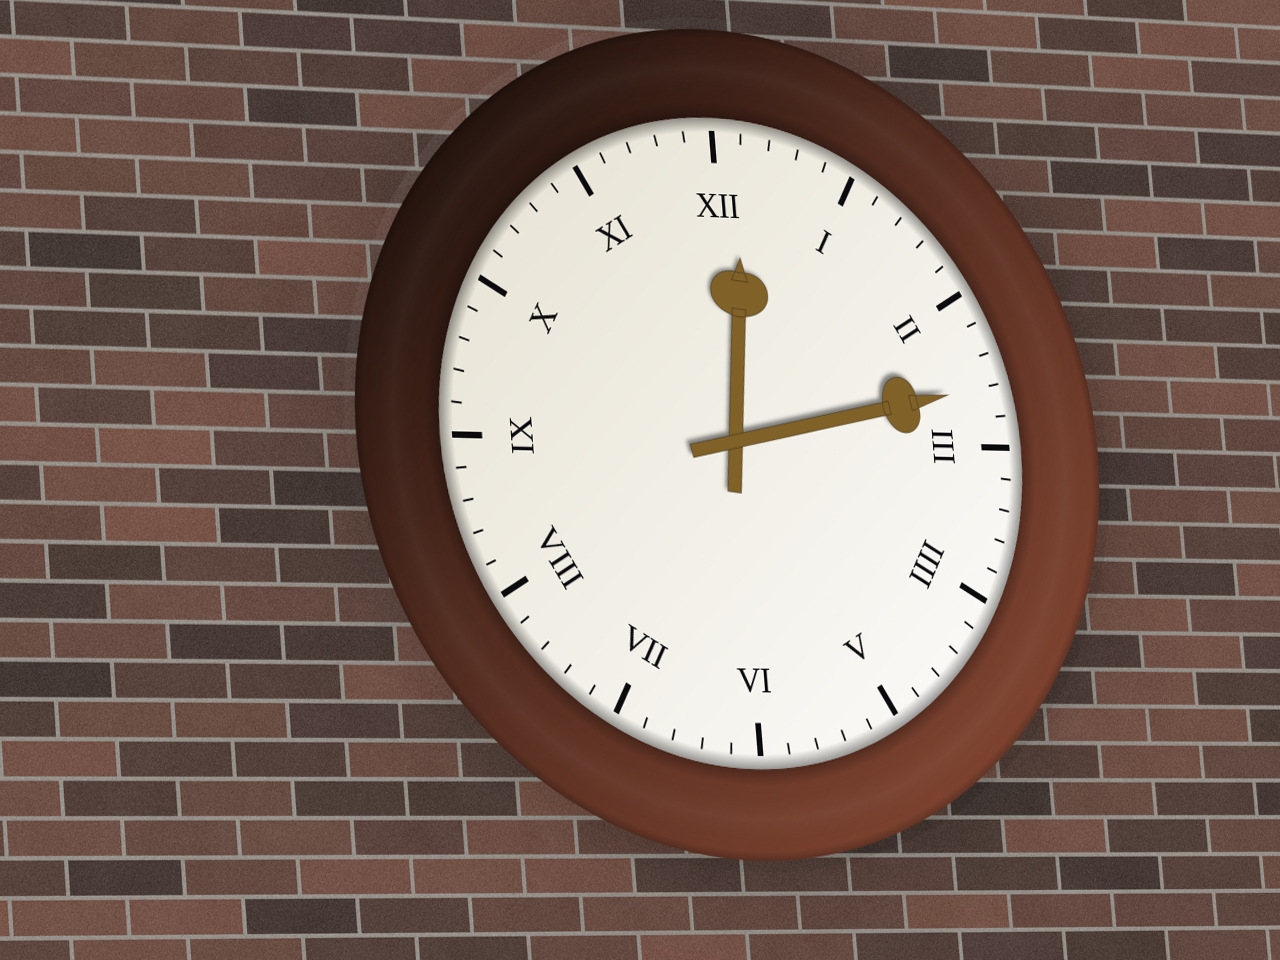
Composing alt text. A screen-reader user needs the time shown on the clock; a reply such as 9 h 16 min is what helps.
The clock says 12 h 13 min
